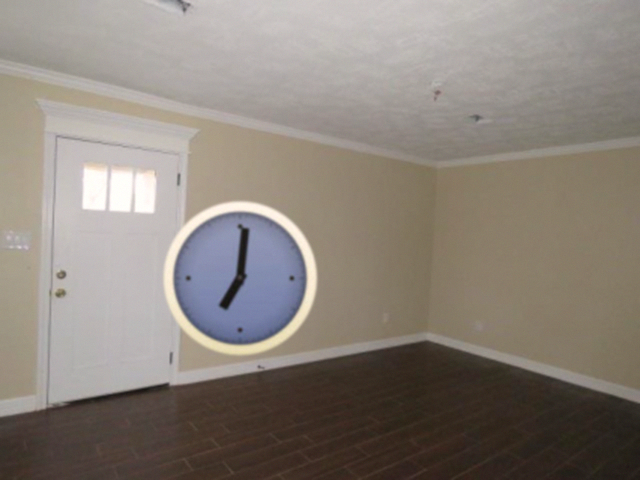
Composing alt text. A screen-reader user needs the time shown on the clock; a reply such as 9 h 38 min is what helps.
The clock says 7 h 01 min
